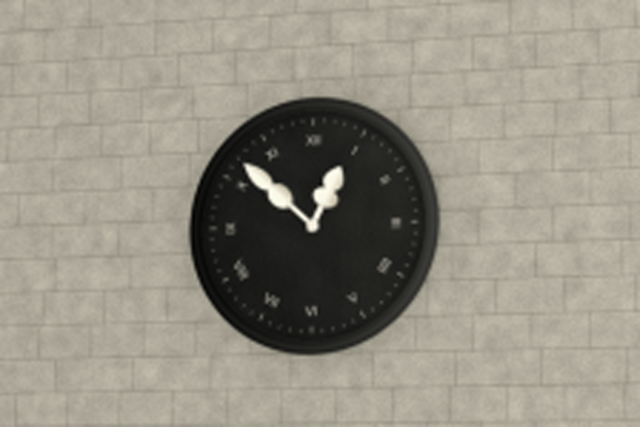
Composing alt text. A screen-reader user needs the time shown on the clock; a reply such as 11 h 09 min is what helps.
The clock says 12 h 52 min
